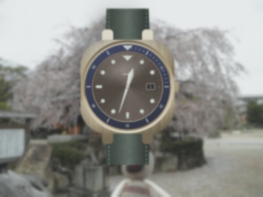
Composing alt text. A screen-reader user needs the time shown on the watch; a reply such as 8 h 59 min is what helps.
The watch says 12 h 33 min
